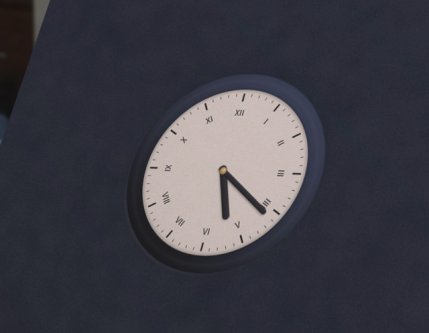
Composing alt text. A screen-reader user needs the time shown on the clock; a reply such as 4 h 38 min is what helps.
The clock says 5 h 21 min
